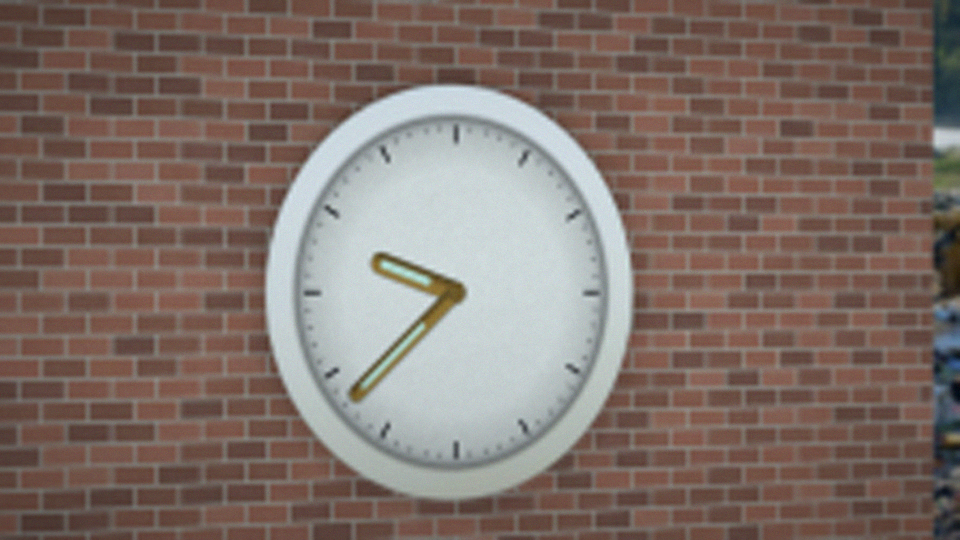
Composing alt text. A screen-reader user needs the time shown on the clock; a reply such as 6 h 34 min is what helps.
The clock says 9 h 38 min
